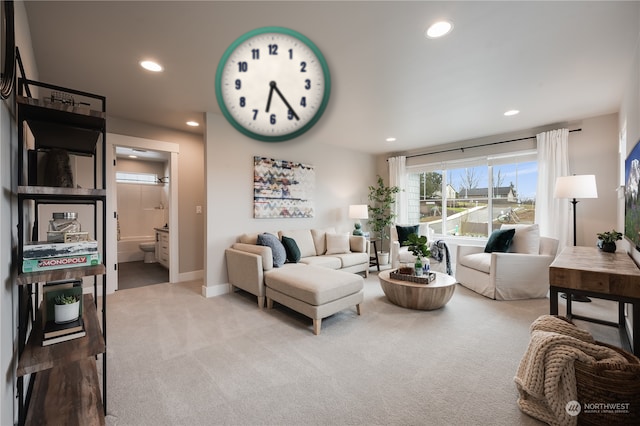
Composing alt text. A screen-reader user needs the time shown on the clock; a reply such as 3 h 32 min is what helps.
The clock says 6 h 24 min
